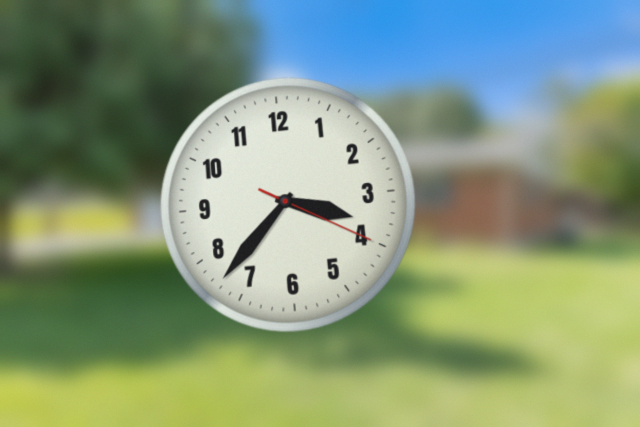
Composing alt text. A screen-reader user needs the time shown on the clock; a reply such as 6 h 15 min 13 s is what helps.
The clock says 3 h 37 min 20 s
